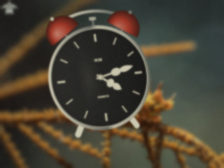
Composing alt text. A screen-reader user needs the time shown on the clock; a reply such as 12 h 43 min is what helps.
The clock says 4 h 13 min
